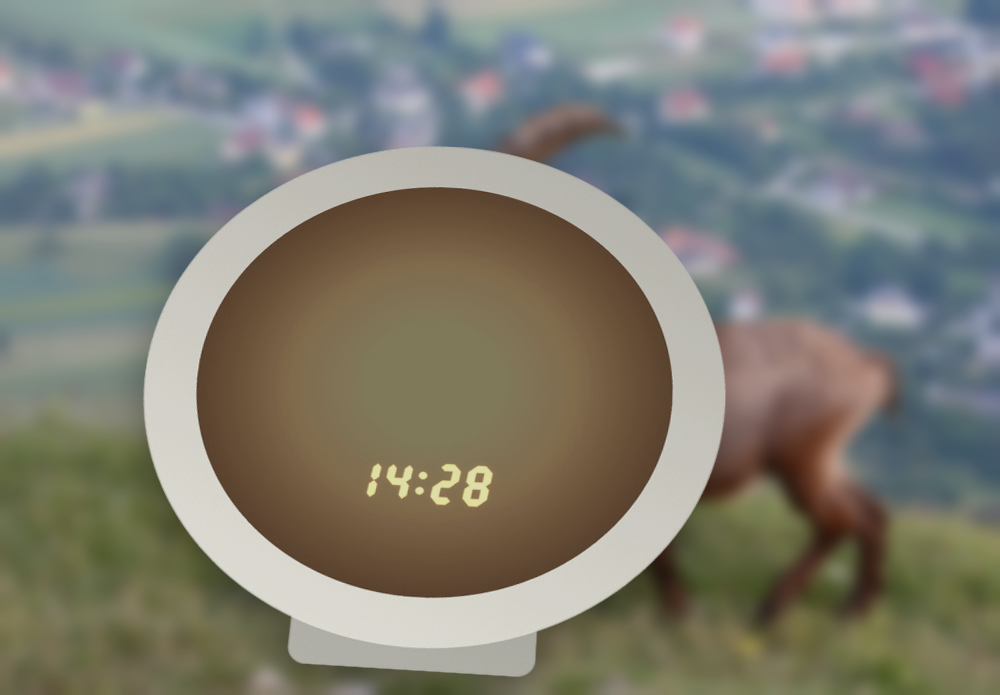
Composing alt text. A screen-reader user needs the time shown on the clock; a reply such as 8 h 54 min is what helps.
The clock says 14 h 28 min
